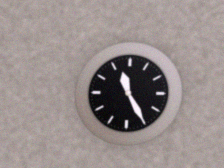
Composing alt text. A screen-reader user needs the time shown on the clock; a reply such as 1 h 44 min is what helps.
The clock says 11 h 25 min
